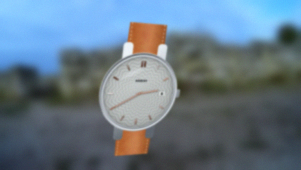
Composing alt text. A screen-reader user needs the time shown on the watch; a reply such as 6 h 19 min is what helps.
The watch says 2 h 40 min
